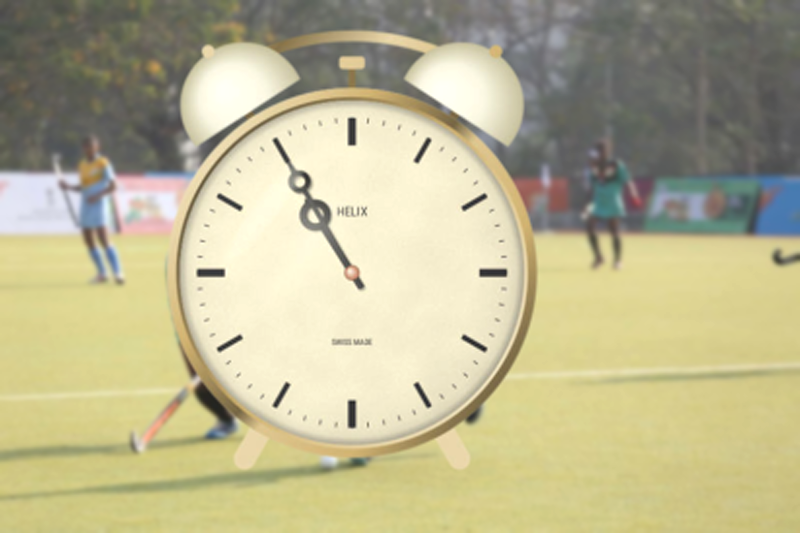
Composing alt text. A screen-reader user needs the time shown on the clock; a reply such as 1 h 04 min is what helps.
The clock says 10 h 55 min
